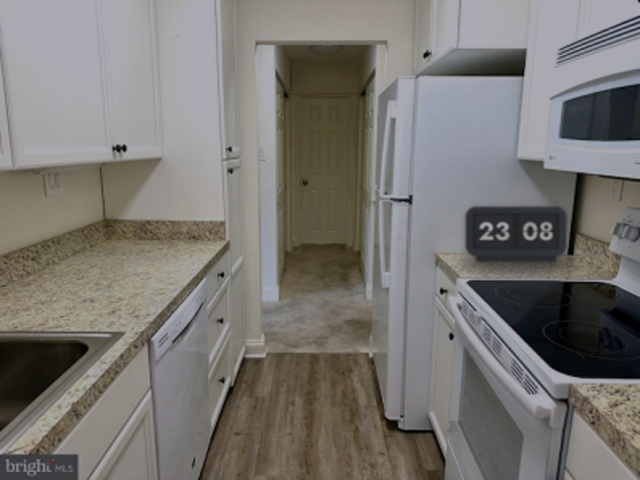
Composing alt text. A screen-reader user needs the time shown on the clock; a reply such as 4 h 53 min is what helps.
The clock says 23 h 08 min
